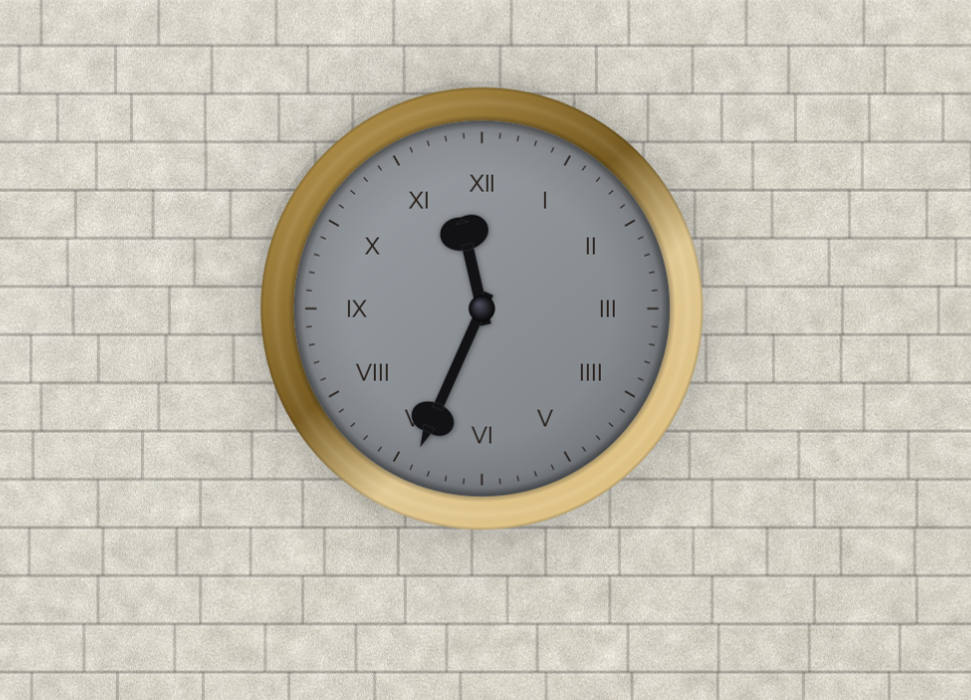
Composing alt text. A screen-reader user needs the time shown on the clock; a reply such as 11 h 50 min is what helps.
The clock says 11 h 34 min
